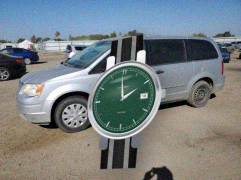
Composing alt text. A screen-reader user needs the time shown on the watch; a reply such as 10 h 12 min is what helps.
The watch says 1 h 59 min
